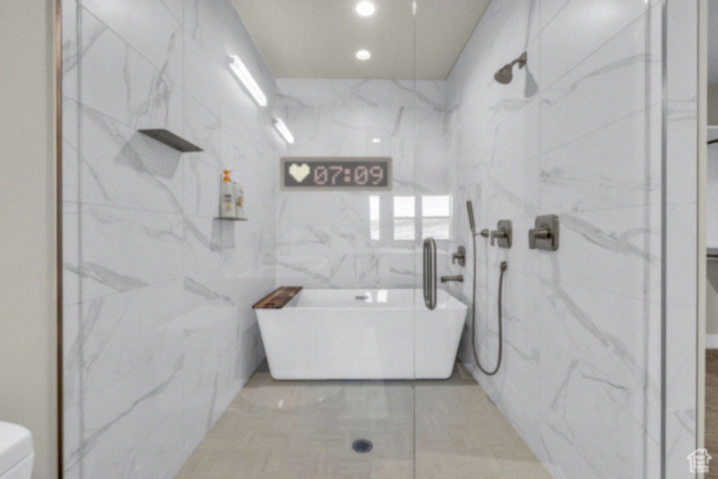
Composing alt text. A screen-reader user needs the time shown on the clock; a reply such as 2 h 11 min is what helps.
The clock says 7 h 09 min
